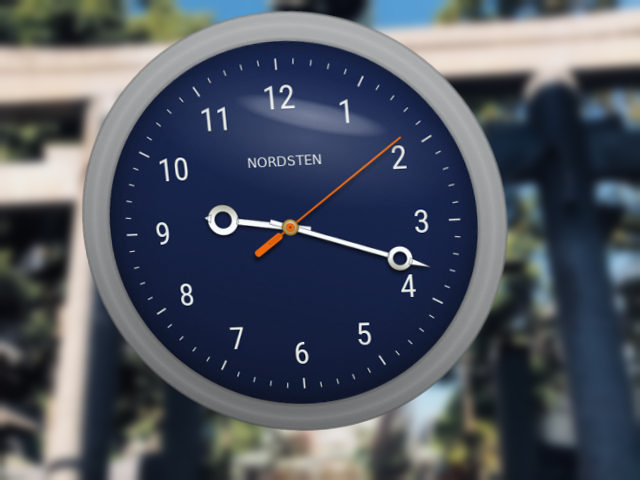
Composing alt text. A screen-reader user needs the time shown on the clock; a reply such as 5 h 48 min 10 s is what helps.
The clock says 9 h 18 min 09 s
